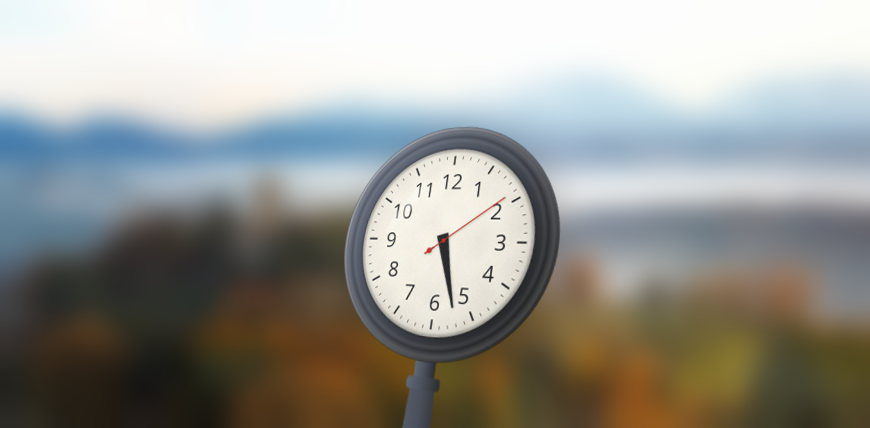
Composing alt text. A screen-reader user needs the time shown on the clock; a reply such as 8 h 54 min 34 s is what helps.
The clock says 5 h 27 min 09 s
